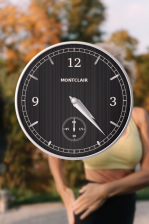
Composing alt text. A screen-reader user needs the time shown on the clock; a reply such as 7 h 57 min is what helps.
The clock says 4 h 23 min
